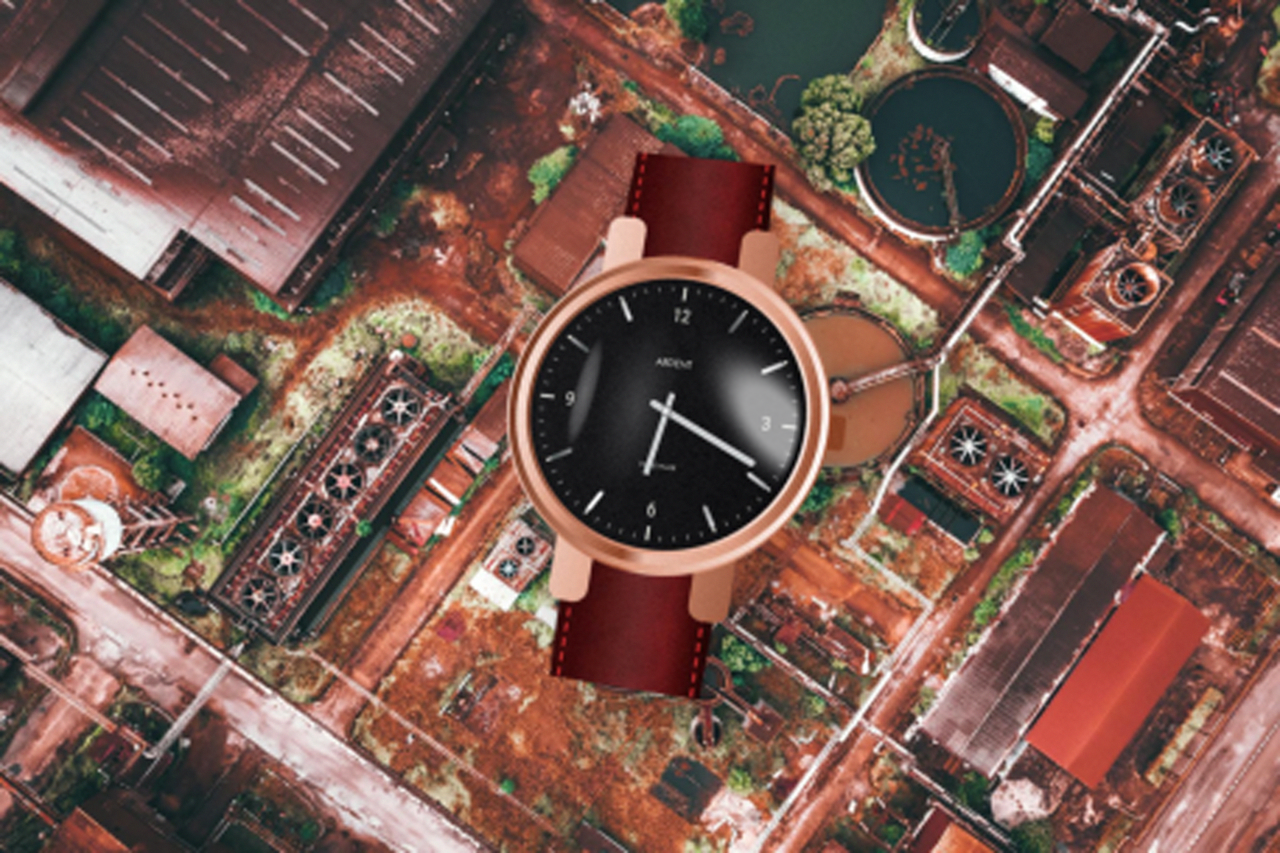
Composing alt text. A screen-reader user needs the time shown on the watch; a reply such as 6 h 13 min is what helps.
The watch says 6 h 19 min
